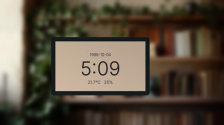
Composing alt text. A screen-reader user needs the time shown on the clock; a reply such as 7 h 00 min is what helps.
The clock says 5 h 09 min
